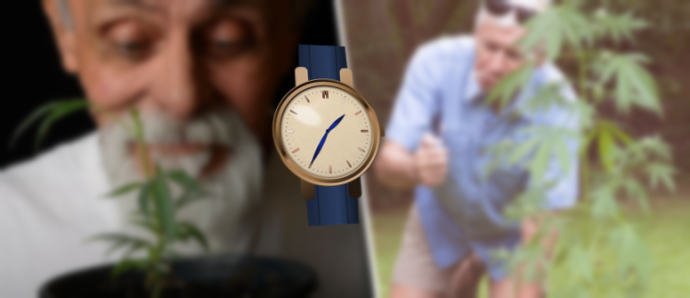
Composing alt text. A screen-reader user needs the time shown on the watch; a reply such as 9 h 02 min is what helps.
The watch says 1 h 35 min
